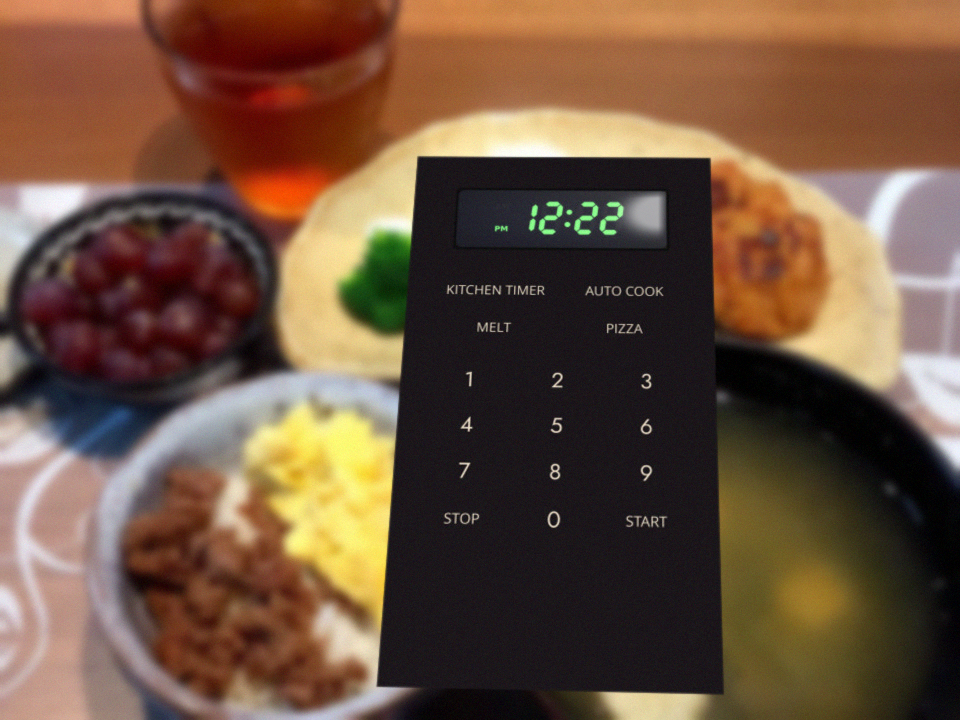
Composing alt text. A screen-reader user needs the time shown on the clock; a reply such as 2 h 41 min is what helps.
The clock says 12 h 22 min
